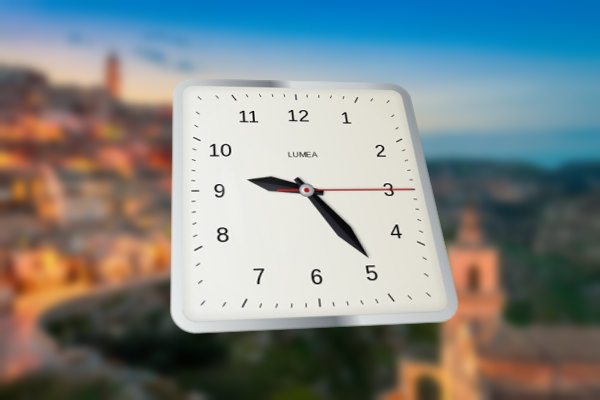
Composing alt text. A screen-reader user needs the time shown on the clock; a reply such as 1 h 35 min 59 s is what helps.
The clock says 9 h 24 min 15 s
